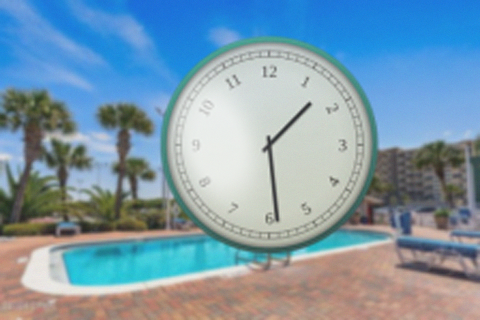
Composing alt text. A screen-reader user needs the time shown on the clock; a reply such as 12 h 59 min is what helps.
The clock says 1 h 29 min
